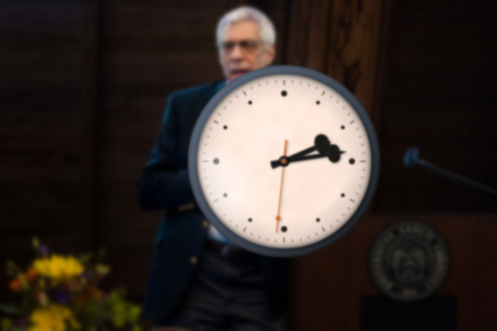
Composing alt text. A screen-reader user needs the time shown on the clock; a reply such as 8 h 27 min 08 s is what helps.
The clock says 2 h 13 min 31 s
